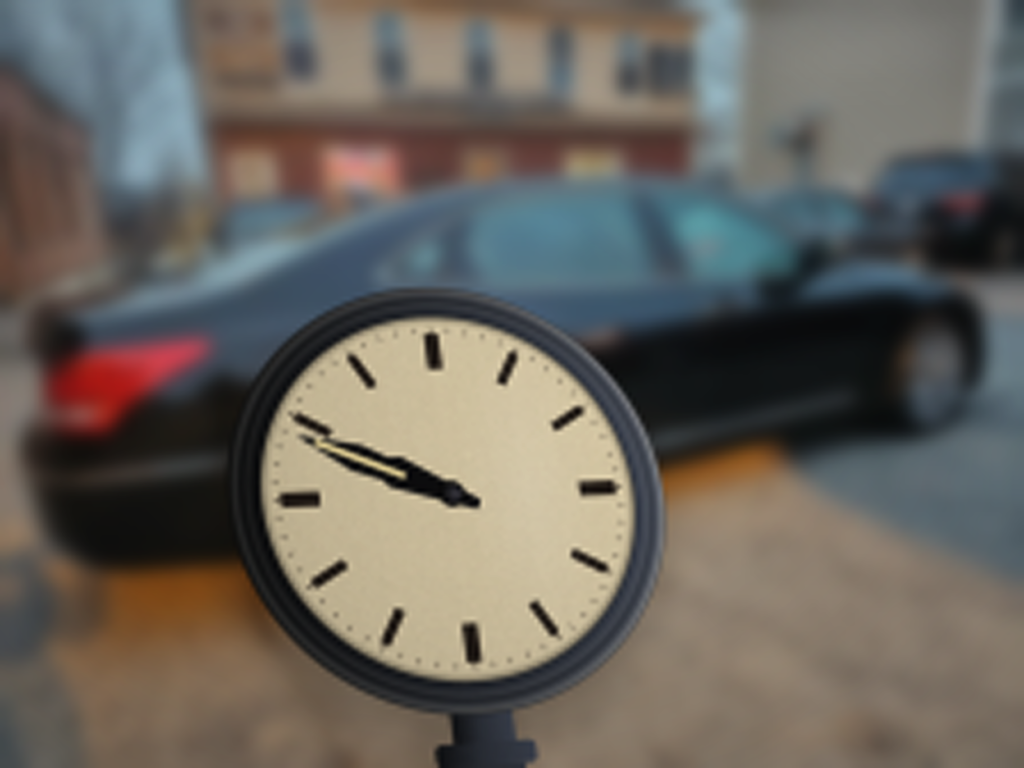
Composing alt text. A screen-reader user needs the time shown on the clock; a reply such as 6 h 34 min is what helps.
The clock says 9 h 49 min
